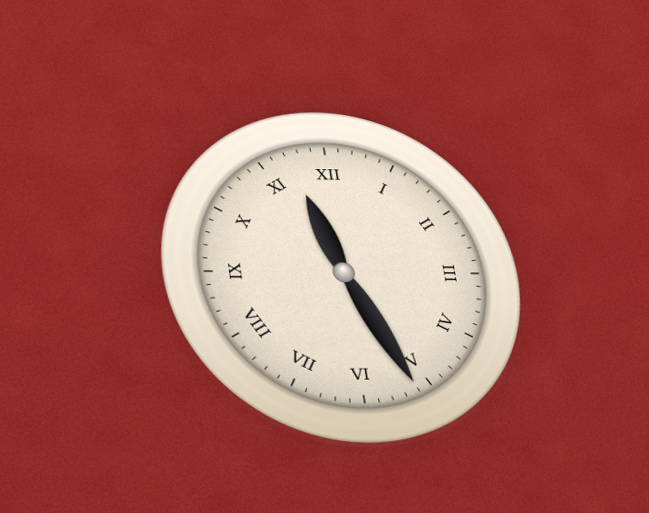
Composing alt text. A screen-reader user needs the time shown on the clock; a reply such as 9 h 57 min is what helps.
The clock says 11 h 26 min
